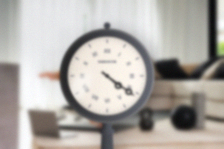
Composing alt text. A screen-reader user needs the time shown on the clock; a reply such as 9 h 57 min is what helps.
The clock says 4 h 21 min
